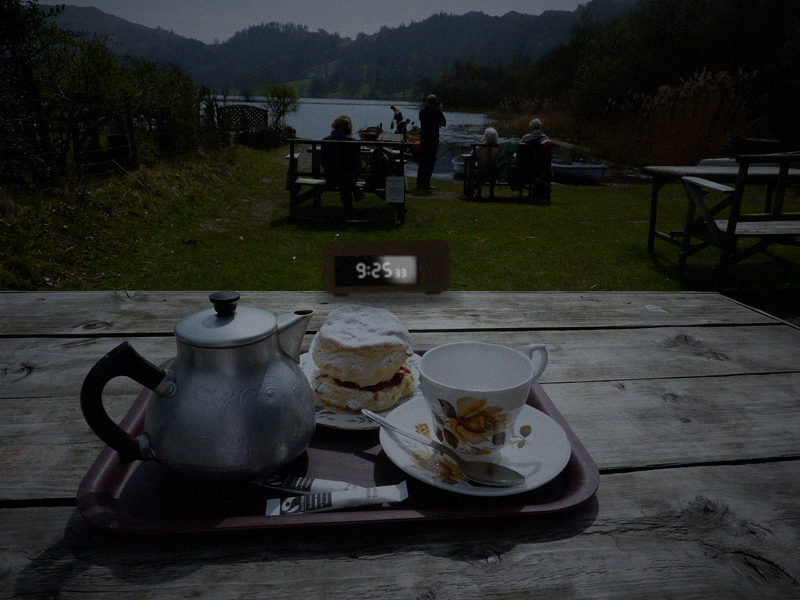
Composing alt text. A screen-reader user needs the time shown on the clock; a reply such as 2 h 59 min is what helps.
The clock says 9 h 25 min
